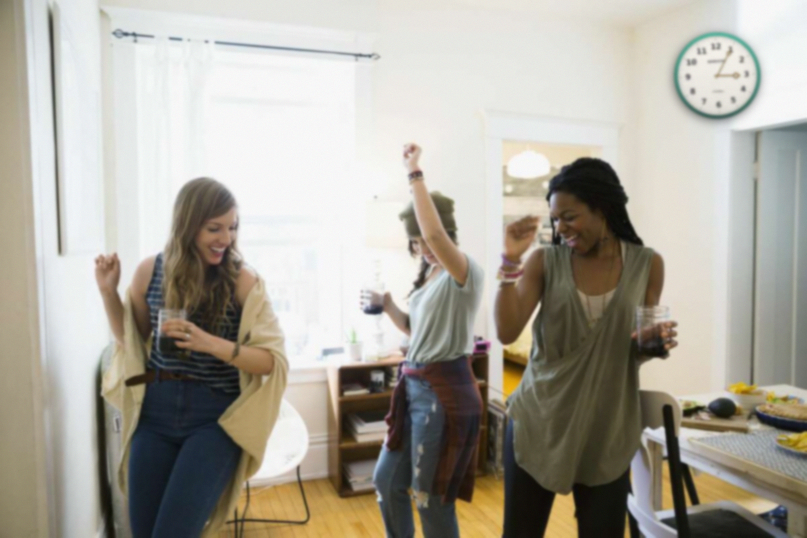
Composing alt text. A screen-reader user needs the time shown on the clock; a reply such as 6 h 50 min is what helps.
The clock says 3 h 05 min
